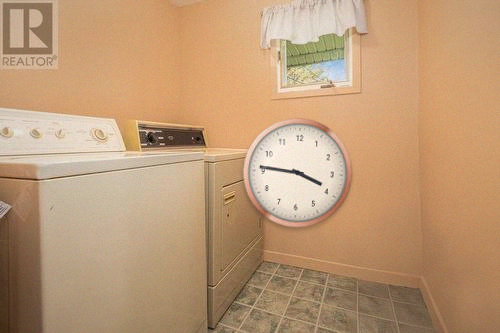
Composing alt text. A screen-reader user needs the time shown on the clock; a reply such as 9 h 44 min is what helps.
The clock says 3 h 46 min
